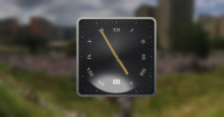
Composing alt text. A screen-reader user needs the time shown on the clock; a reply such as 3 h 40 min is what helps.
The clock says 4 h 55 min
